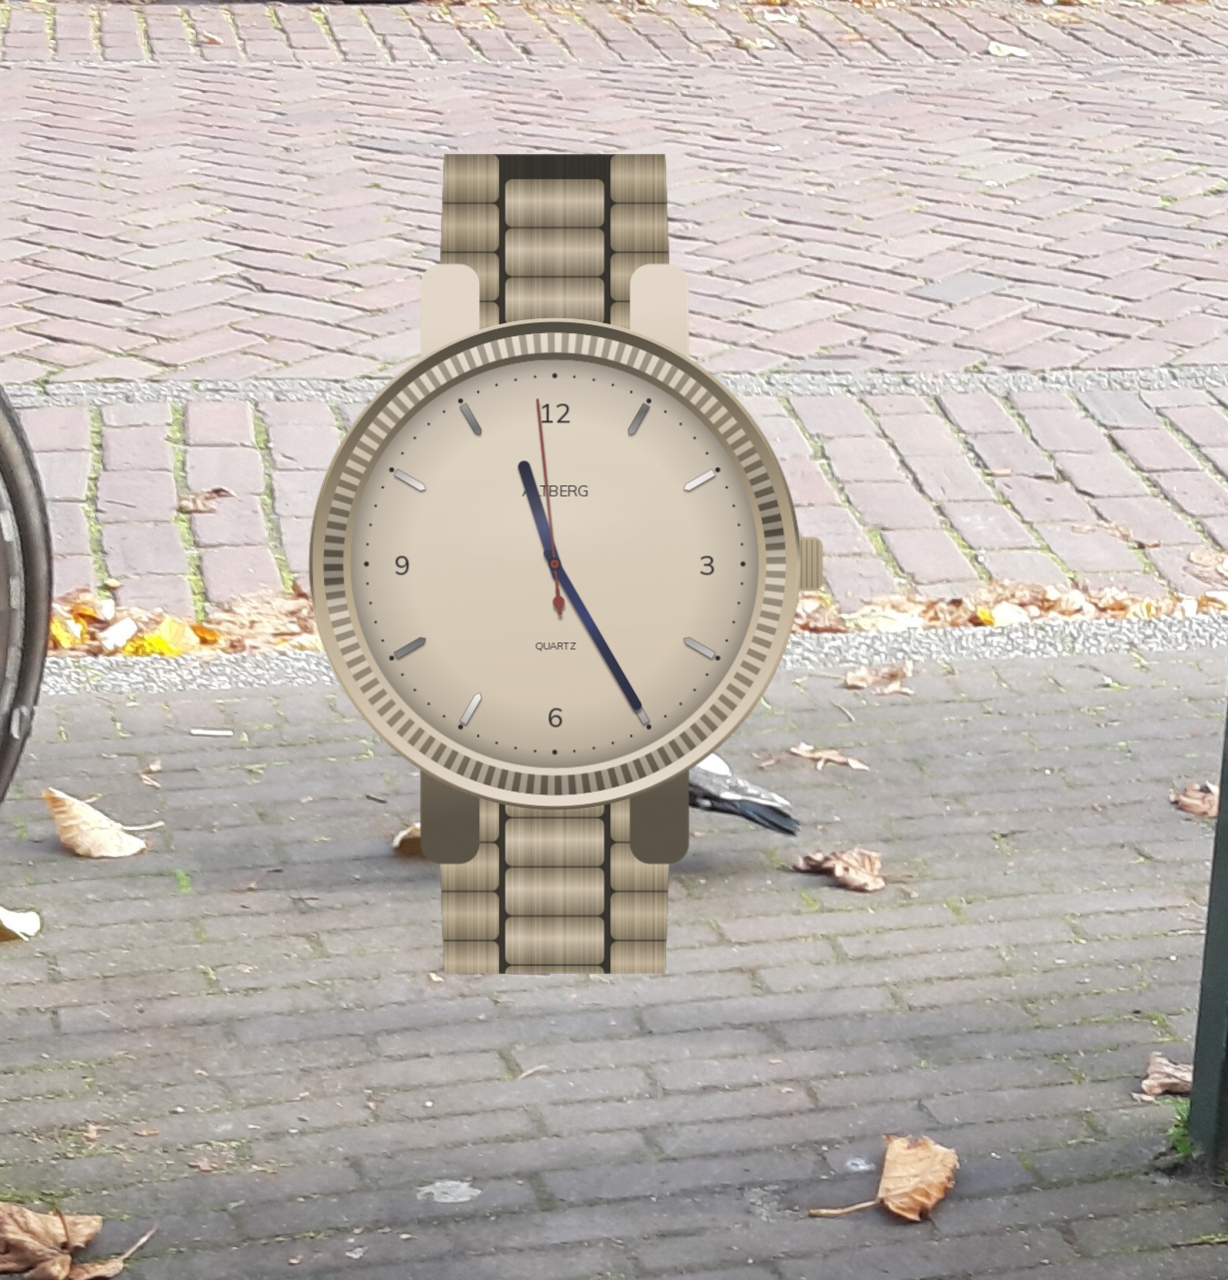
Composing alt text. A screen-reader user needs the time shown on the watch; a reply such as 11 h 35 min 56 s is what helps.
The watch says 11 h 24 min 59 s
